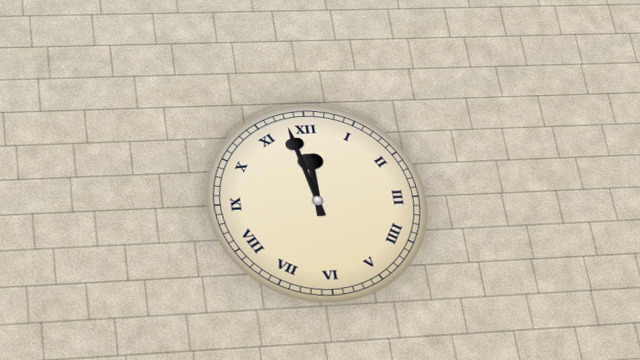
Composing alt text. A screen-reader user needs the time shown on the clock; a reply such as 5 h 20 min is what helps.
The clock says 11 h 58 min
